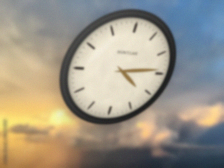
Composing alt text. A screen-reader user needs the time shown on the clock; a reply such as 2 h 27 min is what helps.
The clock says 4 h 14 min
